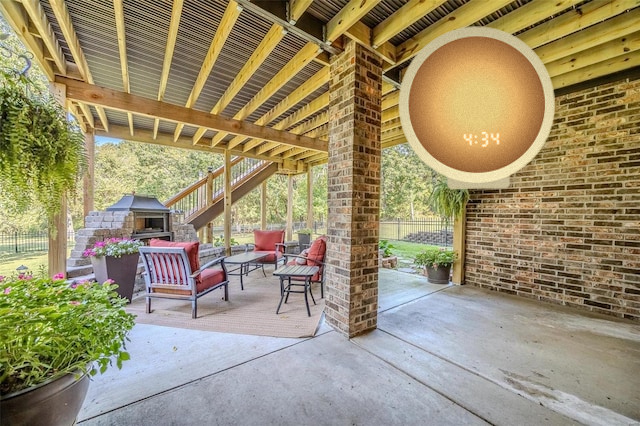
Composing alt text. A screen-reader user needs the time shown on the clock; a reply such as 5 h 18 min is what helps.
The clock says 4 h 34 min
